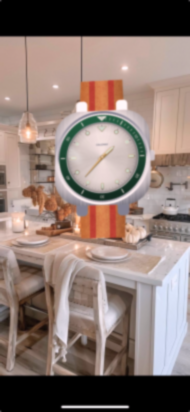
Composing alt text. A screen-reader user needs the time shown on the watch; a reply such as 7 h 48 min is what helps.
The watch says 1 h 37 min
